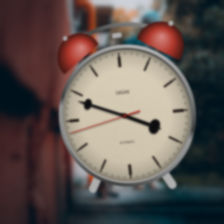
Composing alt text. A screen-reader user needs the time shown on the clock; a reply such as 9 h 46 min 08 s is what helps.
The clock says 3 h 48 min 43 s
